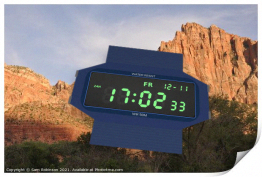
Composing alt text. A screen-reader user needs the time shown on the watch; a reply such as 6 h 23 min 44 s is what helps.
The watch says 17 h 02 min 33 s
